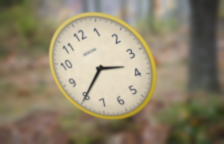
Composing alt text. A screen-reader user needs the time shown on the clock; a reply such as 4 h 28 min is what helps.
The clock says 3 h 40 min
